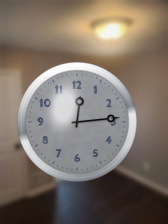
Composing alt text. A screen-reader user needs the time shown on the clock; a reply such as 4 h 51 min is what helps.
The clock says 12 h 14 min
